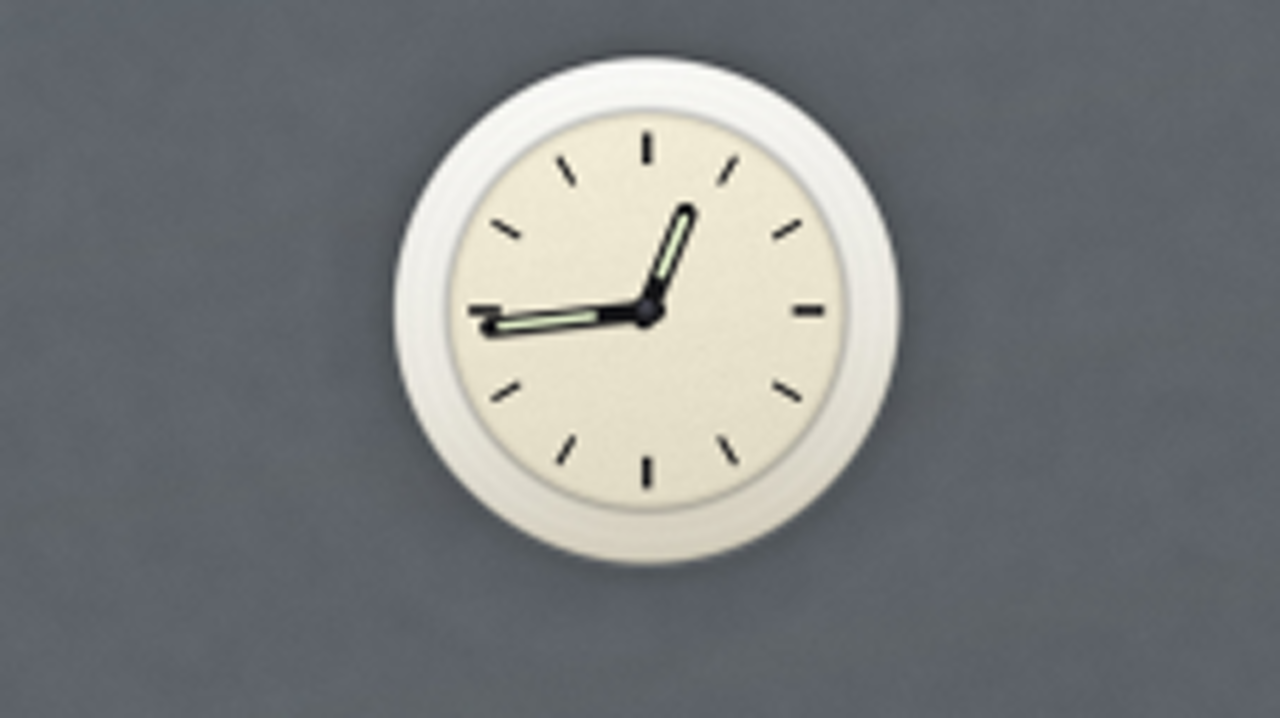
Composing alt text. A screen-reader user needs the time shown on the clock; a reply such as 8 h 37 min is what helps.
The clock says 12 h 44 min
